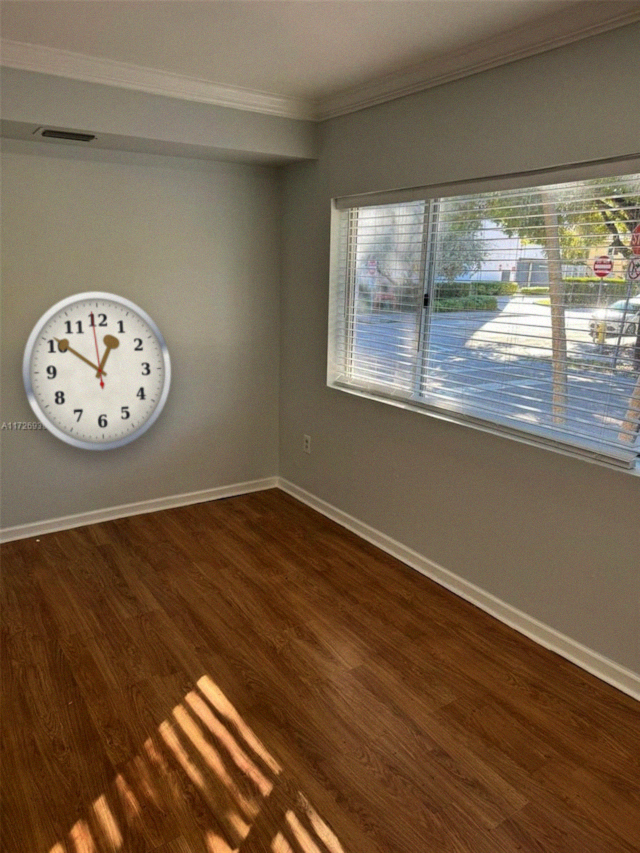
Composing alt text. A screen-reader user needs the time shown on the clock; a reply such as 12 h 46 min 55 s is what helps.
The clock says 12 h 50 min 59 s
